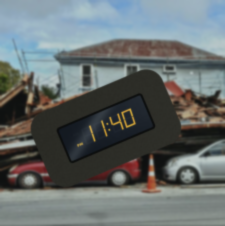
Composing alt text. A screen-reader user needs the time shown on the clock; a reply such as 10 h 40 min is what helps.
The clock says 11 h 40 min
